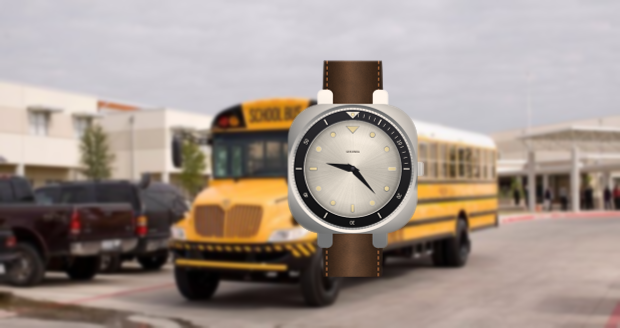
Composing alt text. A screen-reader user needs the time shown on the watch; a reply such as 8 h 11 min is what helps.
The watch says 9 h 23 min
